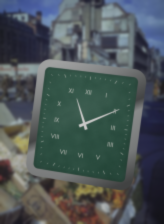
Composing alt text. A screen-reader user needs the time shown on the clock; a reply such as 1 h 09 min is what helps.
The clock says 11 h 10 min
